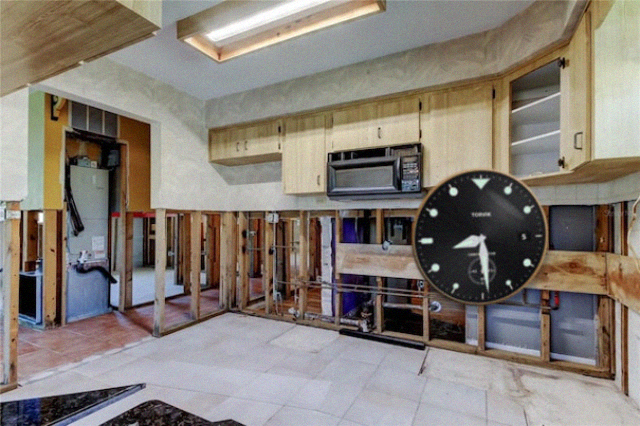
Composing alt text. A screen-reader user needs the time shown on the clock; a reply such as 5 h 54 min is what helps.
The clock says 8 h 29 min
